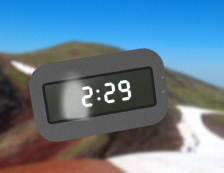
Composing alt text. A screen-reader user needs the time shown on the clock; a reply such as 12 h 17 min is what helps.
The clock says 2 h 29 min
